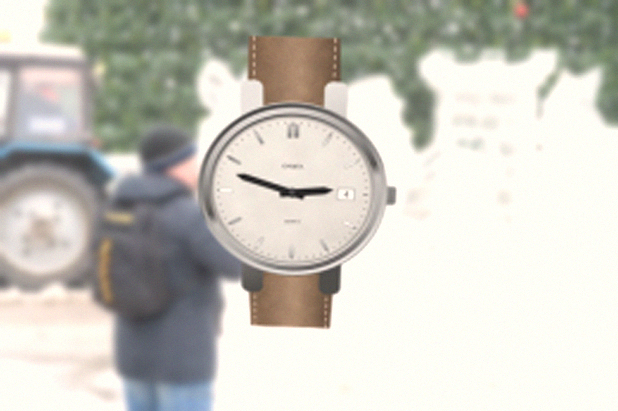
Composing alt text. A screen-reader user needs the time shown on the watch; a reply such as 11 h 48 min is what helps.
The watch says 2 h 48 min
